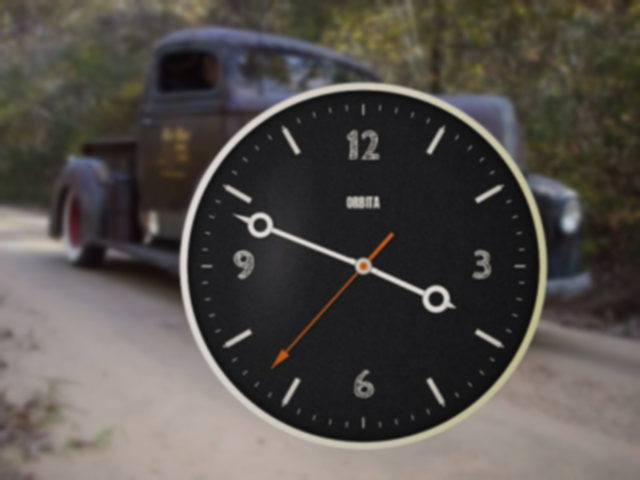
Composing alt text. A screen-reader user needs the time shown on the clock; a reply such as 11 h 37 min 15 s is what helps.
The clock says 3 h 48 min 37 s
